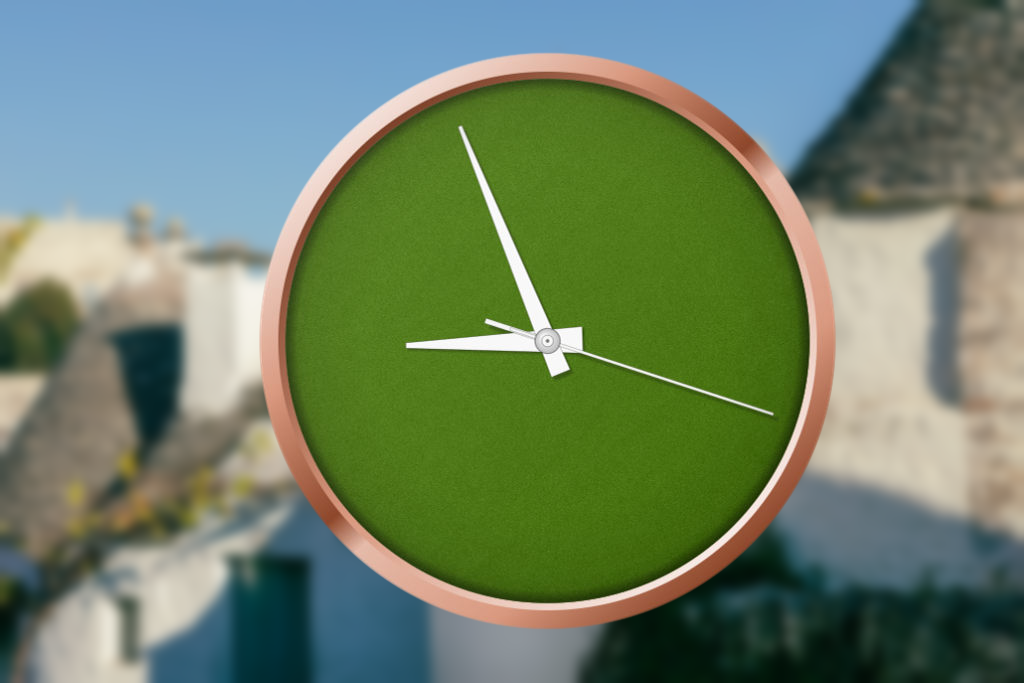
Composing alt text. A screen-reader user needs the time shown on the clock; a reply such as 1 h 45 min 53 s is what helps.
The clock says 8 h 56 min 18 s
